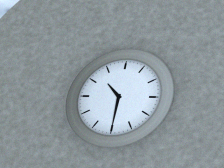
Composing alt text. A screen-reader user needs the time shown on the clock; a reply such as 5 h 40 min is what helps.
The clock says 10 h 30 min
